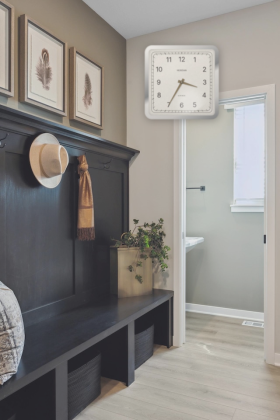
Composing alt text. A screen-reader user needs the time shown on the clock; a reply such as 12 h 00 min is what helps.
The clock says 3 h 35 min
